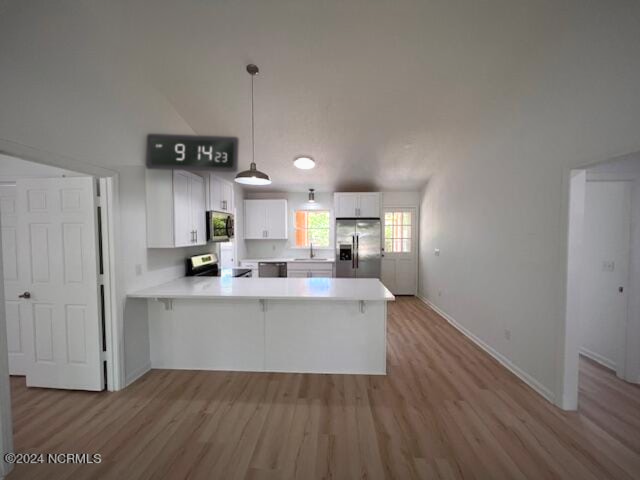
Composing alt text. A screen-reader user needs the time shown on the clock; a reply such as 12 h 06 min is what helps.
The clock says 9 h 14 min
